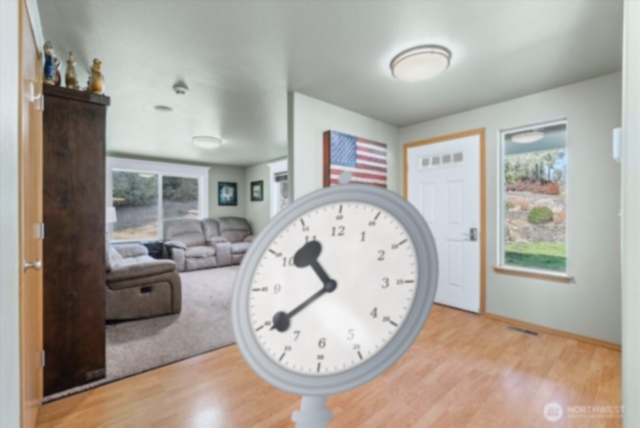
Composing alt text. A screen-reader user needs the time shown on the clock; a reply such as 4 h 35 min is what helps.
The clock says 10 h 39 min
